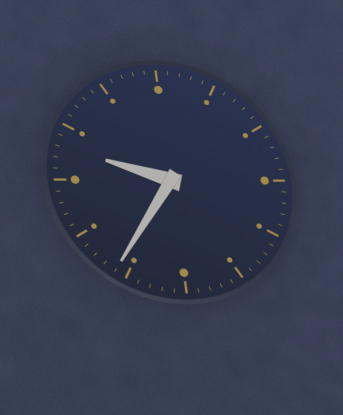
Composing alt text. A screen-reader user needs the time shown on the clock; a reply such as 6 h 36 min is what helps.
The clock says 9 h 36 min
